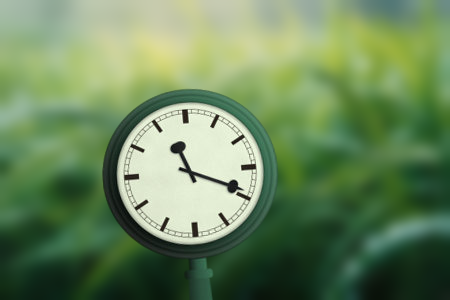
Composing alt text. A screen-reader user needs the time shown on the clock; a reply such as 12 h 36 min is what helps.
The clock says 11 h 19 min
